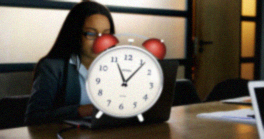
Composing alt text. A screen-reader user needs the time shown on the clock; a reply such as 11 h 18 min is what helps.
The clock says 11 h 06 min
